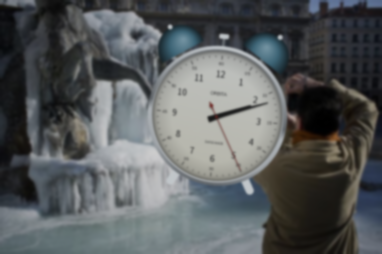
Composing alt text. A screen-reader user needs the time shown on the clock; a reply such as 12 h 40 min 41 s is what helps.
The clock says 2 h 11 min 25 s
